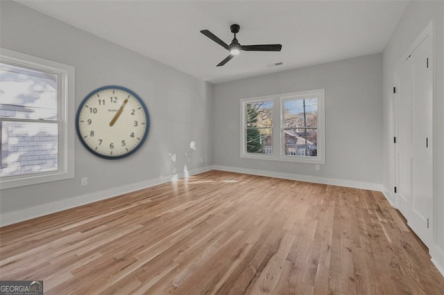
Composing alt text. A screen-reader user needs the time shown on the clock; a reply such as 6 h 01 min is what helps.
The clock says 1 h 05 min
